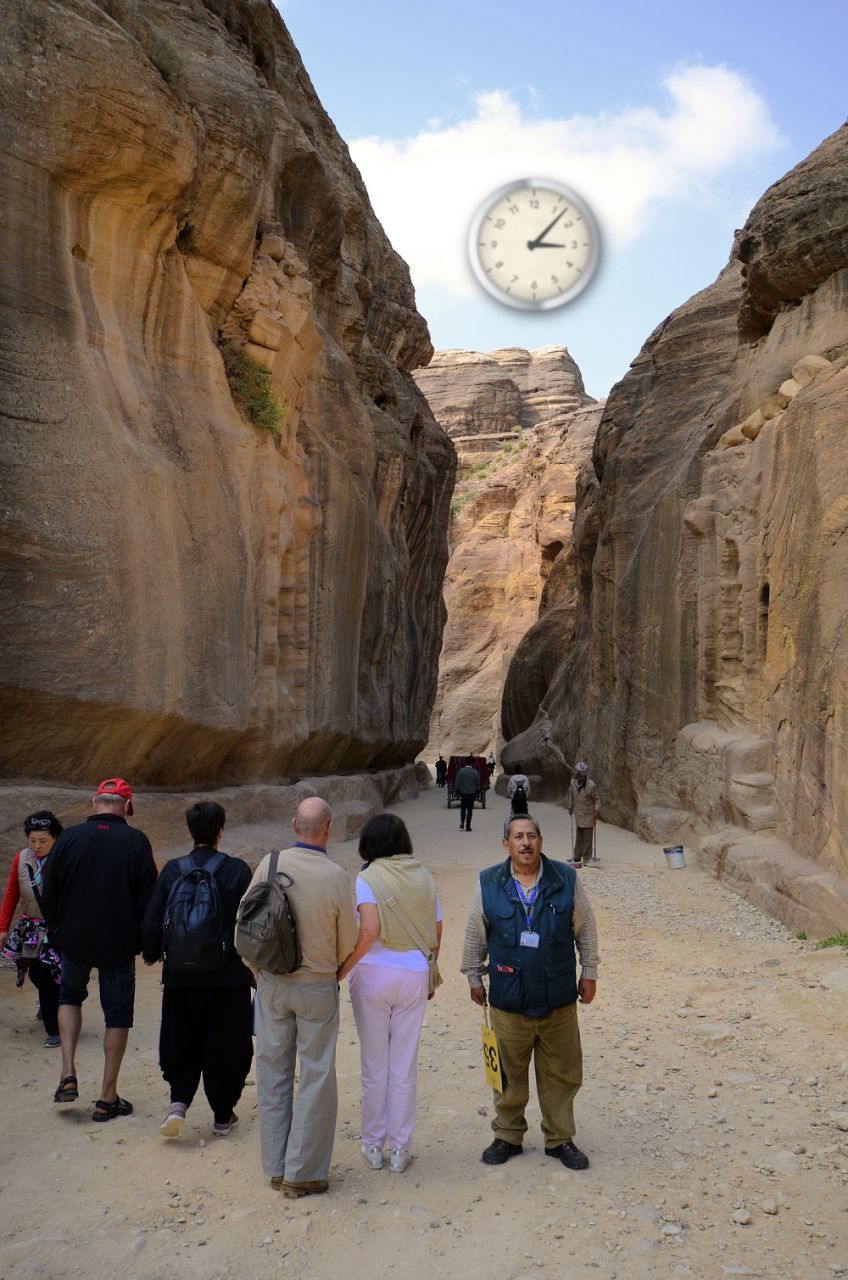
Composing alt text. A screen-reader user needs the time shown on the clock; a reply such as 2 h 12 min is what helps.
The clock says 3 h 07 min
